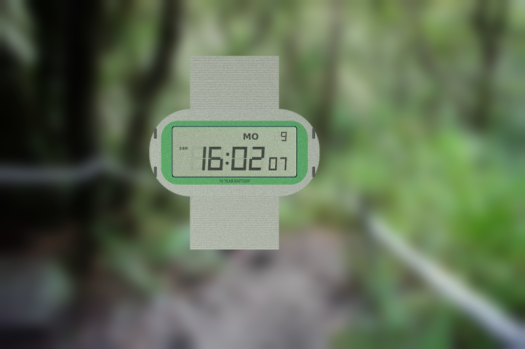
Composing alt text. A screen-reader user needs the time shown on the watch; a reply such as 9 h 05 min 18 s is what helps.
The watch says 16 h 02 min 07 s
